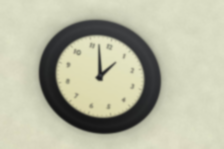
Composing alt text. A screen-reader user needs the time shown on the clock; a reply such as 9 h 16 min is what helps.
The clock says 12 h 57 min
